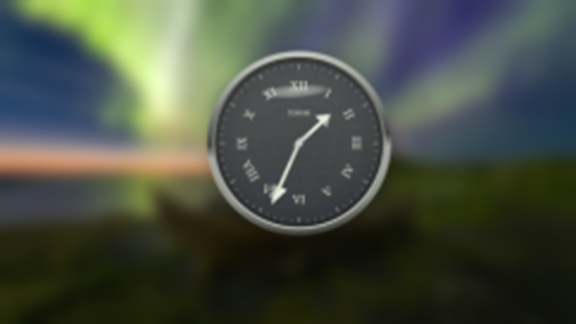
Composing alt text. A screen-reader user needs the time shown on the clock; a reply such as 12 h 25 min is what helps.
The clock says 1 h 34 min
